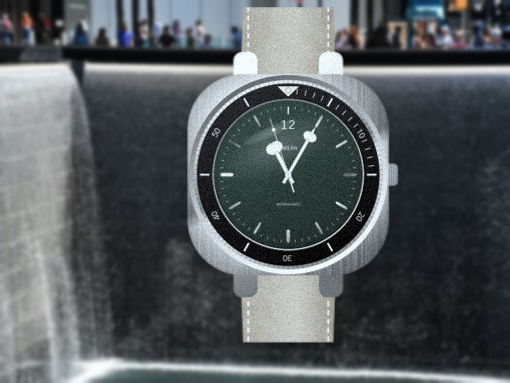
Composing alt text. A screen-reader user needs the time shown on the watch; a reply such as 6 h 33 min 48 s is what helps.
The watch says 11 h 04 min 57 s
